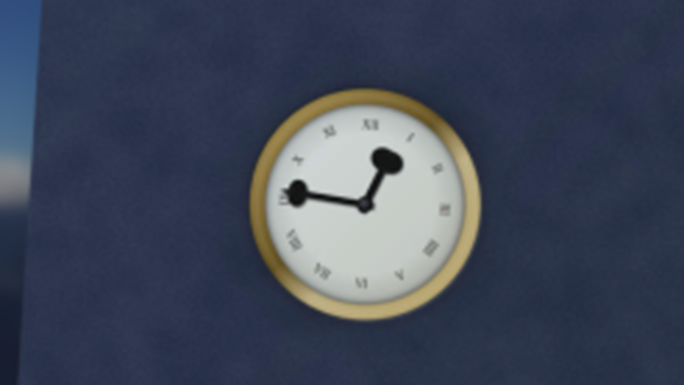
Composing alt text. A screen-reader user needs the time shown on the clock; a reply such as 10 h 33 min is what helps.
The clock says 12 h 46 min
